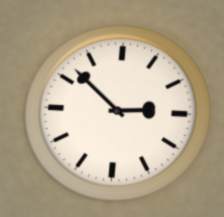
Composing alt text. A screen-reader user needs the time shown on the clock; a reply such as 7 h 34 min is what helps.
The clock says 2 h 52 min
